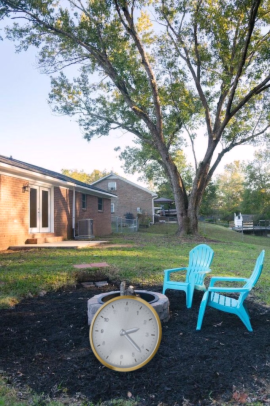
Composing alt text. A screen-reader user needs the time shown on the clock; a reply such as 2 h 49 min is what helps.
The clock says 2 h 22 min
